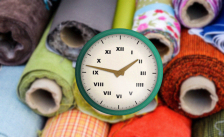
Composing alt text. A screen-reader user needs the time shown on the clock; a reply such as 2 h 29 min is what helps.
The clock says 1 h 47 min
